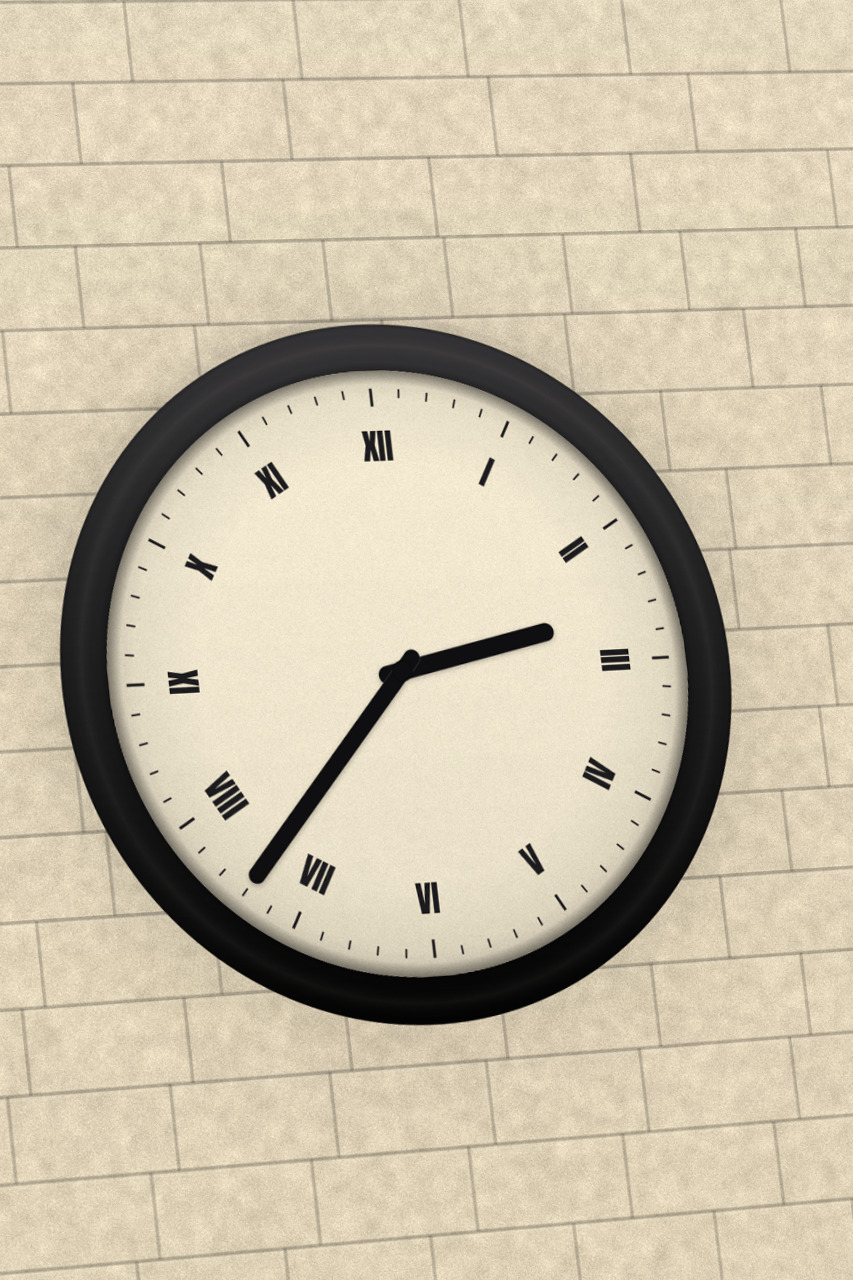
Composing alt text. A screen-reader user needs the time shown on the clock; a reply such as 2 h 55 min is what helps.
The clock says 2 h 37 min
